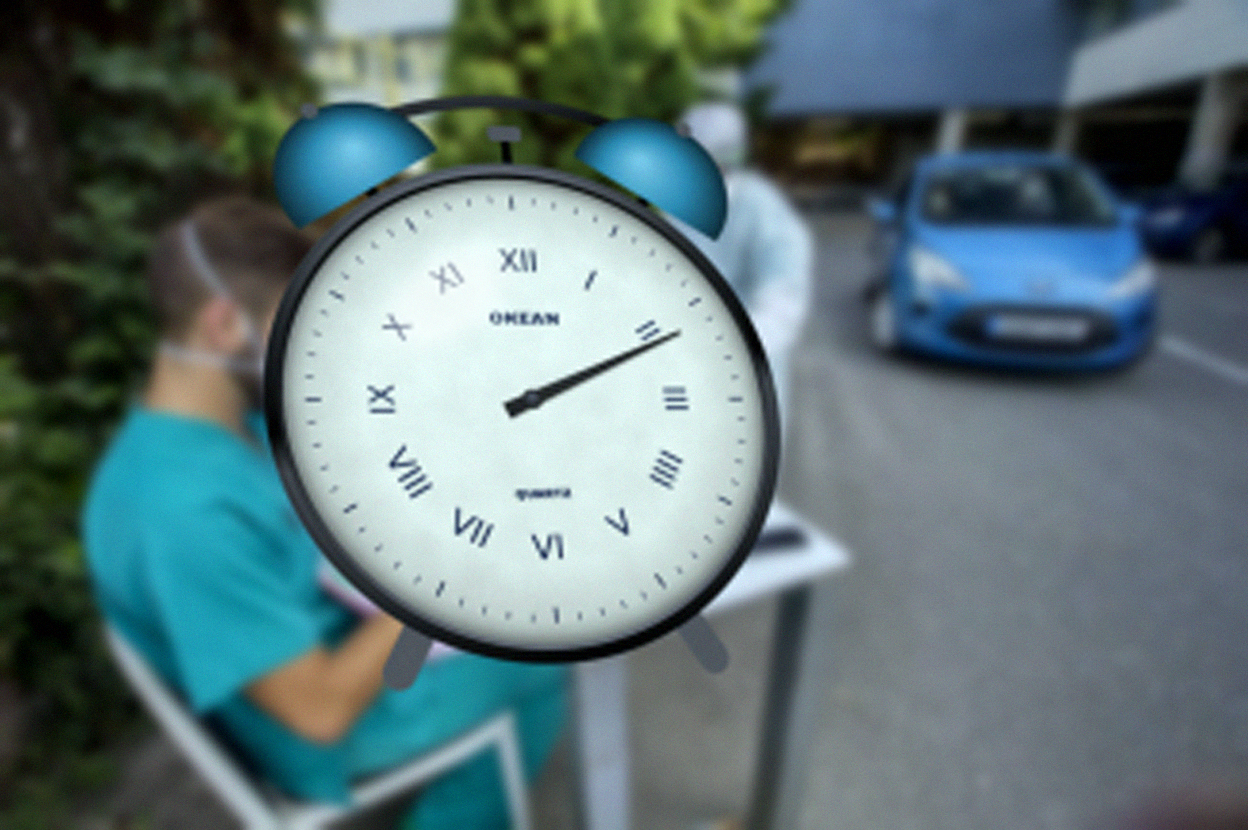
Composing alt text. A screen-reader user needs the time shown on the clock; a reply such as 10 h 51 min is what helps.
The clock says 2 h 11 min
